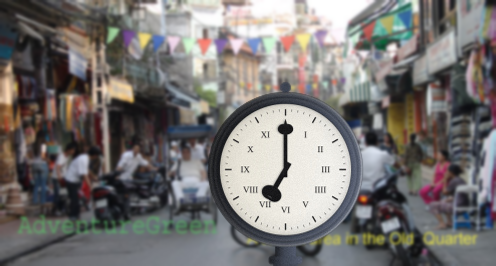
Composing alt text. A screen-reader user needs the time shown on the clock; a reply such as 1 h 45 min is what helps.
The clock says 7 h 00 min
